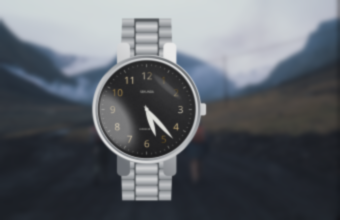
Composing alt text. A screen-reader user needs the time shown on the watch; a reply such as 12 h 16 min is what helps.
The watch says 5 h 23 min
